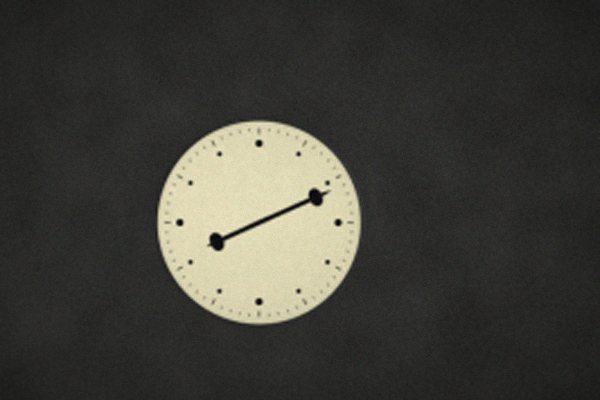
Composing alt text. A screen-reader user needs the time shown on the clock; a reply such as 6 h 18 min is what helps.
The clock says 8 h 11 min
